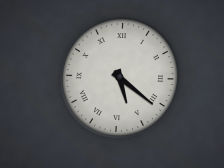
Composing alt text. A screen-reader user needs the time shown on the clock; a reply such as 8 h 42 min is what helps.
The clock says 5 h 21 min
